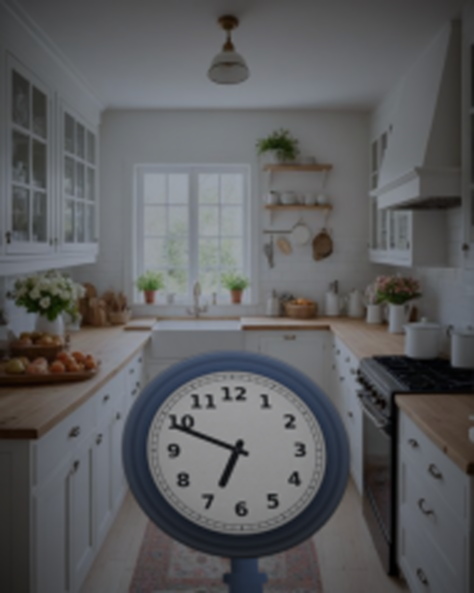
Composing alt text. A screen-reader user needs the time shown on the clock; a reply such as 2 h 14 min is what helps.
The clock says 6 h 49 min
